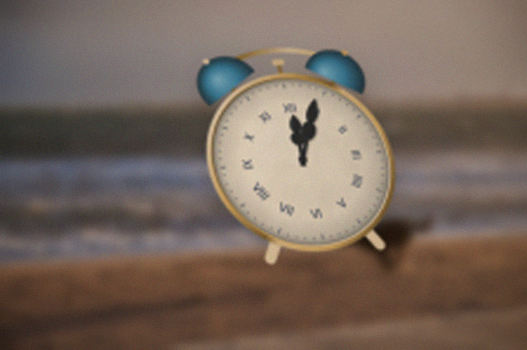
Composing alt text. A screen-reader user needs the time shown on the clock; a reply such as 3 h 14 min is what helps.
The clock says 12 h 04 min
